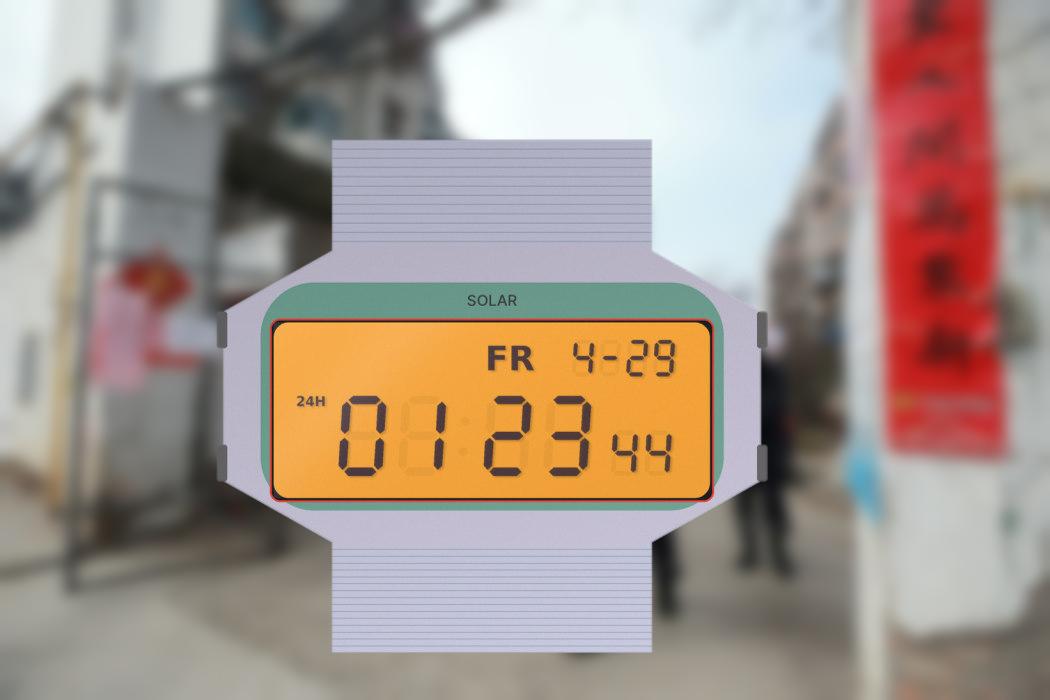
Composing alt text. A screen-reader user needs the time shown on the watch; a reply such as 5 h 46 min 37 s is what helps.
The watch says 1 h 23 min 44 s
